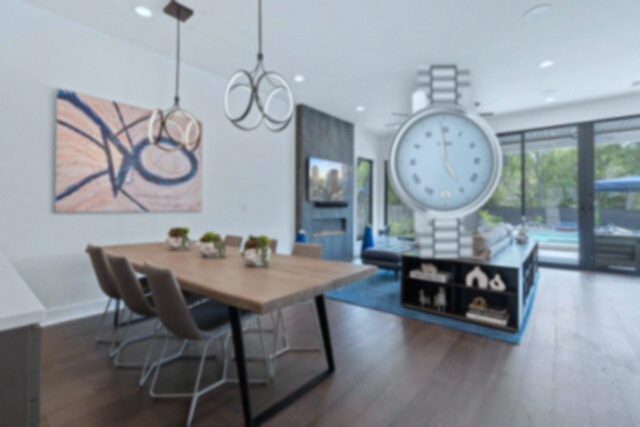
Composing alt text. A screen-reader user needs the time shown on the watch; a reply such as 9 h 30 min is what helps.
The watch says 4 h 59 min
